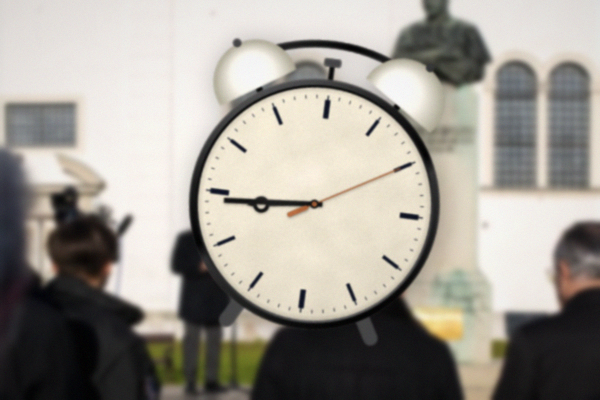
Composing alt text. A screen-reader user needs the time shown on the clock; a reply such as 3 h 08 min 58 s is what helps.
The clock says 8 h 44 min 10 s
